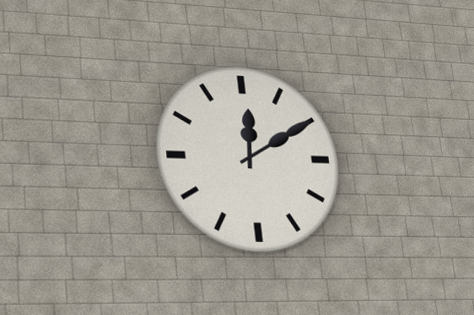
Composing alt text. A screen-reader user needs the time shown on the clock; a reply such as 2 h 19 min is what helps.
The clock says 12 h 10 min
